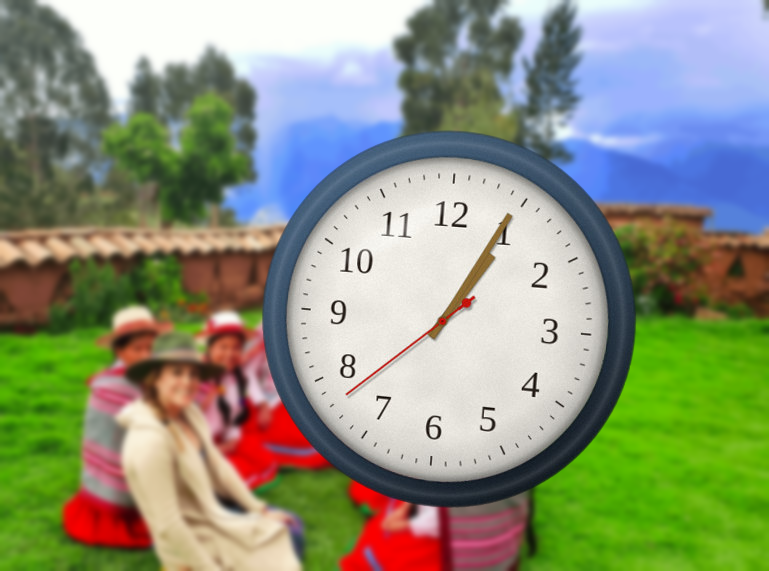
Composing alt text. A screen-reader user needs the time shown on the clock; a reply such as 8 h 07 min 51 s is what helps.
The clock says 1 h 04 min 38 s
